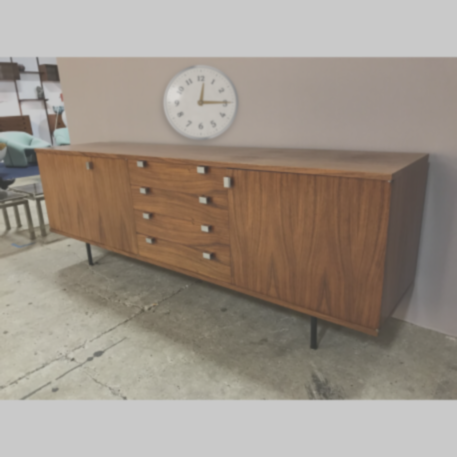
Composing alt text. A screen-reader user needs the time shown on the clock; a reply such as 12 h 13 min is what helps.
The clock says 12 h 15 min
